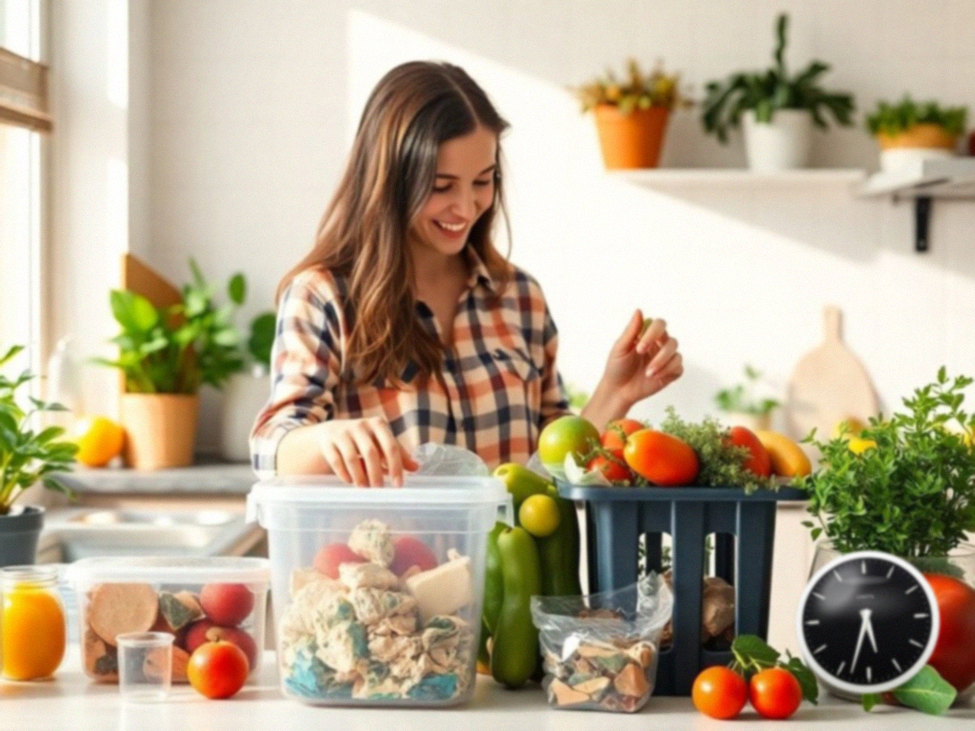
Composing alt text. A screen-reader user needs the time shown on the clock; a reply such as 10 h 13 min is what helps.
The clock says 5 h 33 min
